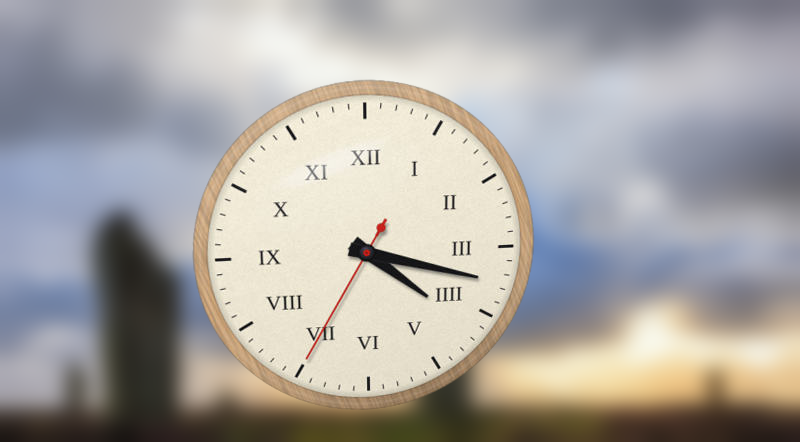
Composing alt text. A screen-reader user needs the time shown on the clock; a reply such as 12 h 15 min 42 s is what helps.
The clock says 4 h 17 min 35 s
